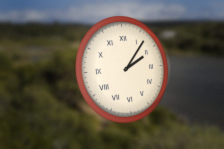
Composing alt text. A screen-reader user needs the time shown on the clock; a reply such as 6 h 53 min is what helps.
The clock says 2 h 07 min
